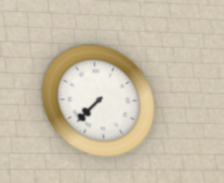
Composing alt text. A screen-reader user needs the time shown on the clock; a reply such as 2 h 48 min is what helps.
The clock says 7 h 38 min
